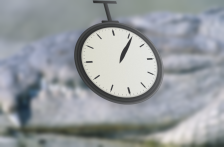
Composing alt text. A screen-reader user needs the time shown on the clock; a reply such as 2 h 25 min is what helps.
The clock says 1 h 06 min
